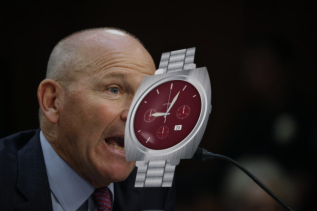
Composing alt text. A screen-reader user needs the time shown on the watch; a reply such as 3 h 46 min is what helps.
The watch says 9 h 04 min
